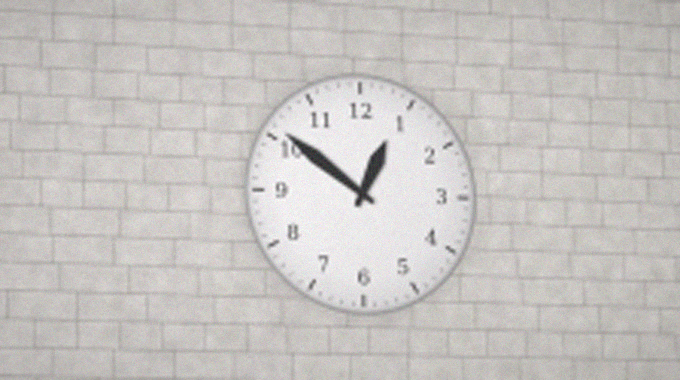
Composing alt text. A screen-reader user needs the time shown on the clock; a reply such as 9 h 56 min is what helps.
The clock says 12 h 51 min
